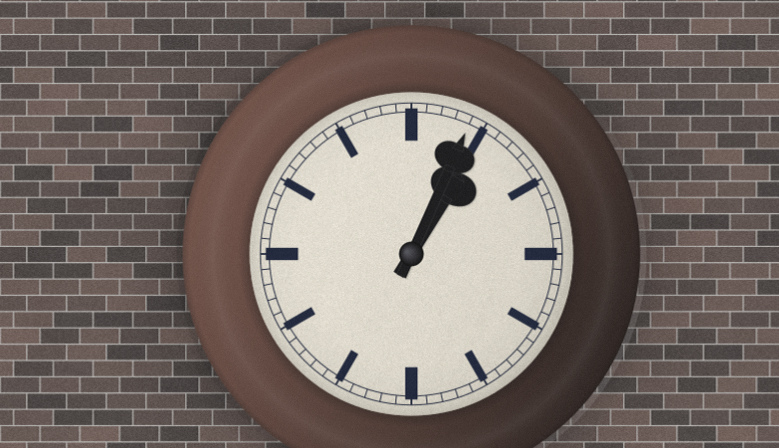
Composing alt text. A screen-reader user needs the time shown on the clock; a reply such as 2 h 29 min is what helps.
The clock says 1 h 04 min
